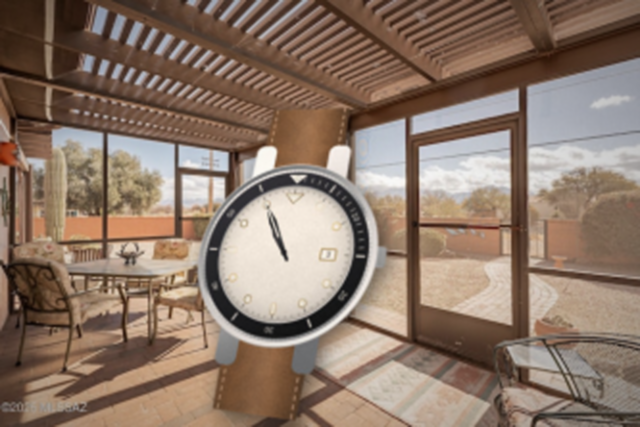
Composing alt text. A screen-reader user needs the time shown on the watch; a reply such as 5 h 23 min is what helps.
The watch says 10 h 55 min
